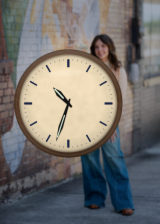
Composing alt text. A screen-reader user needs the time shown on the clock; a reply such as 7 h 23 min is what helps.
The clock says 10 h 33 min
